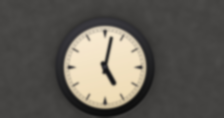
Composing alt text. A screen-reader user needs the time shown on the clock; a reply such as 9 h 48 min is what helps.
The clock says 5 h 02 min
